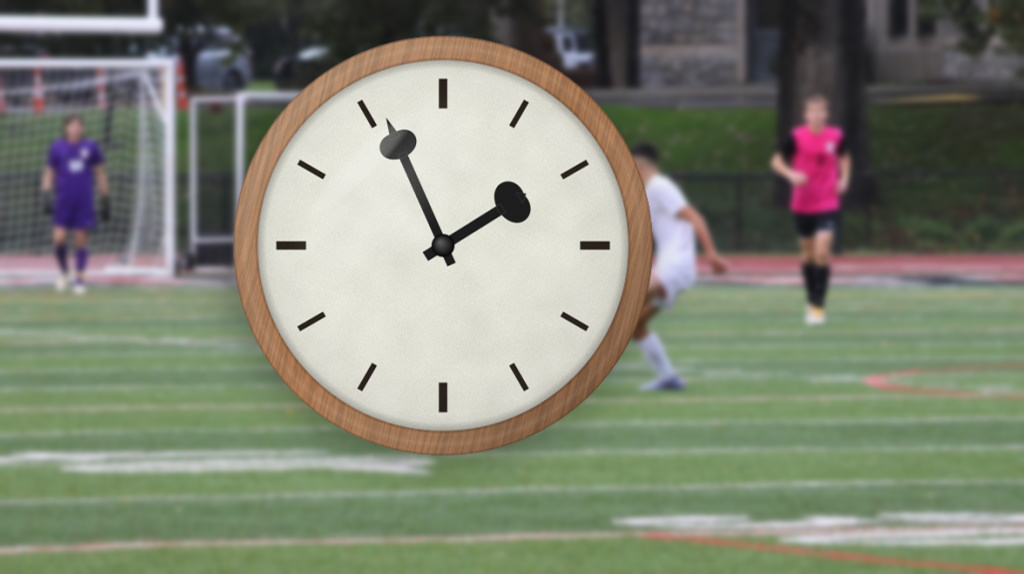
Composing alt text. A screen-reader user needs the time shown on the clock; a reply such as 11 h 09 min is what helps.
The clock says 1 h 56 min
